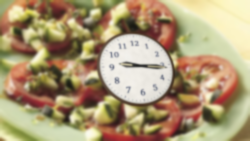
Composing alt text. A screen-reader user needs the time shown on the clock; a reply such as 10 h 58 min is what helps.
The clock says 9 h 16 min
